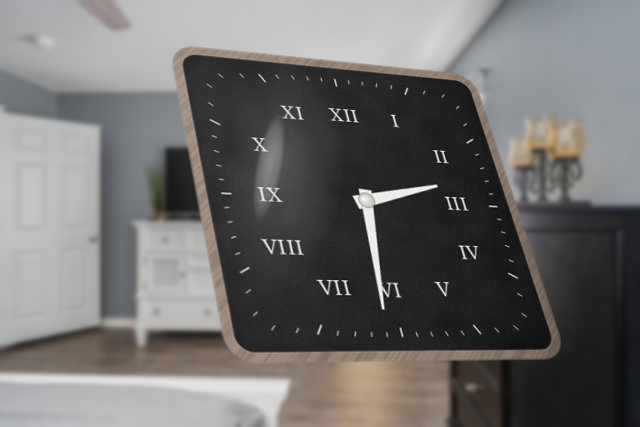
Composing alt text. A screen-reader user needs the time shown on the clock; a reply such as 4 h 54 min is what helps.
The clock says 2 h 31 min
